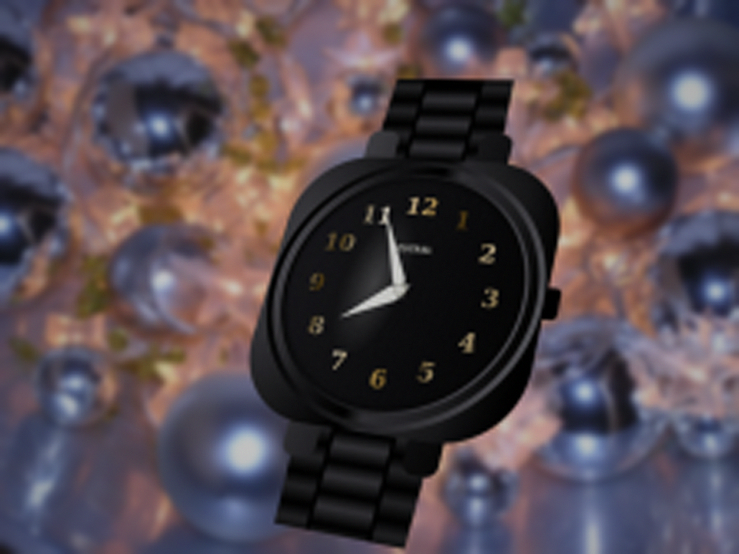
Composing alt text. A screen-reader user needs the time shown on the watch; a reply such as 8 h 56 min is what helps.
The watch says 7 h 56 min
